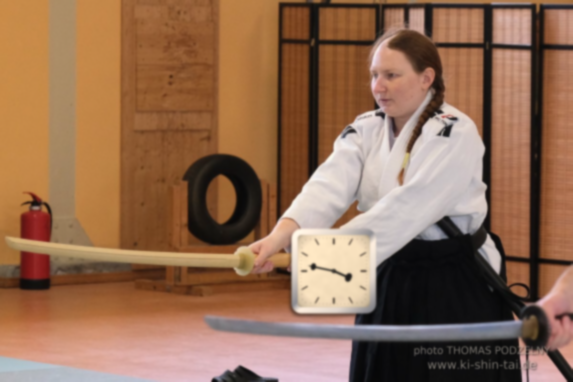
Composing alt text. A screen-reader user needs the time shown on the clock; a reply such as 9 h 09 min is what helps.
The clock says 3 h 47 min
